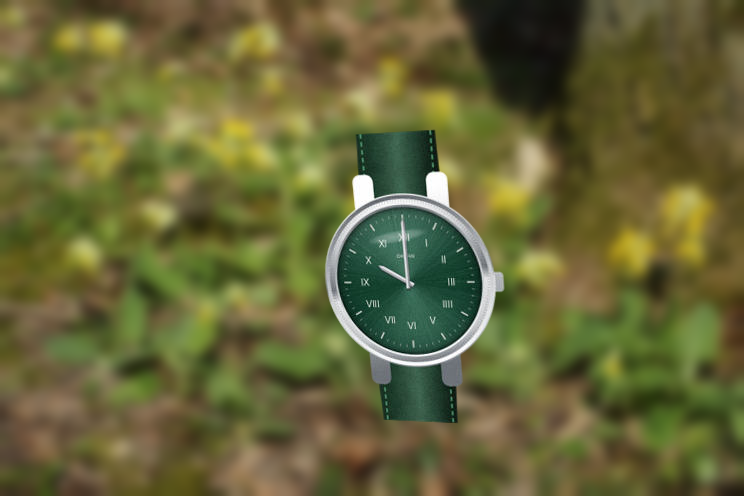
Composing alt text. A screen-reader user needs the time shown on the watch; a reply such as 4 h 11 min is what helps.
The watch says 10 h 00 min
